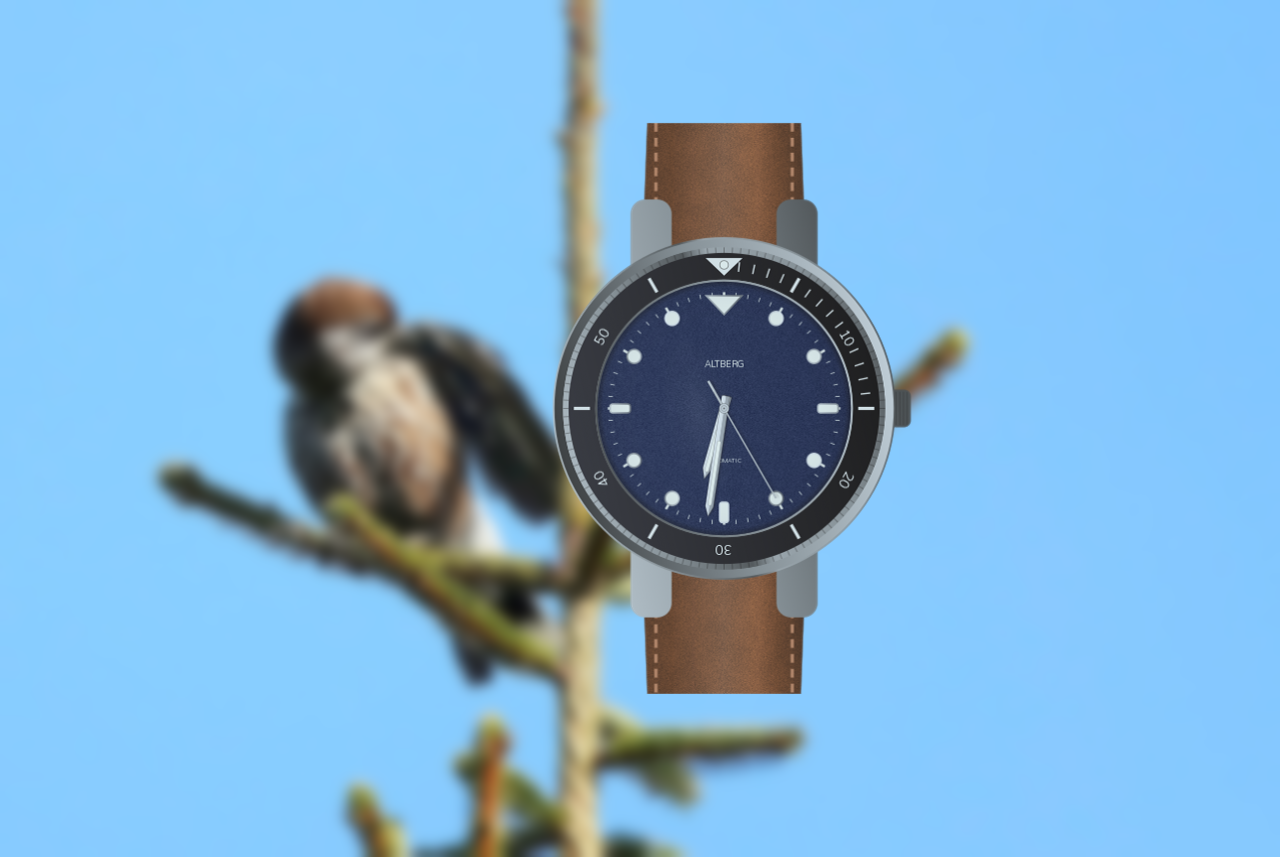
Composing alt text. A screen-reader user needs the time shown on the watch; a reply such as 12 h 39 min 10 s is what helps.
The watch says 6 h 31 min 25 s
